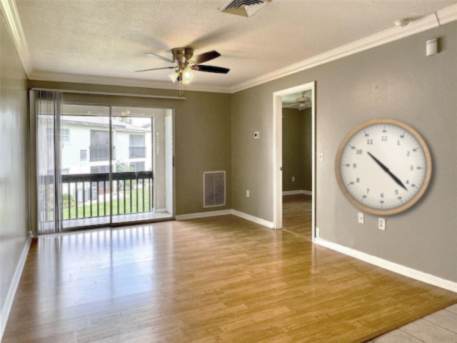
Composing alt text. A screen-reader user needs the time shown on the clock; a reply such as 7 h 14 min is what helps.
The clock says 10 h 22 min
